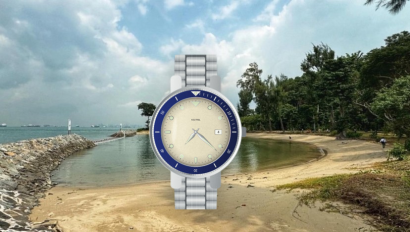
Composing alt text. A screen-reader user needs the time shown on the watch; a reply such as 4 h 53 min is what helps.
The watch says 7 h 22 min
